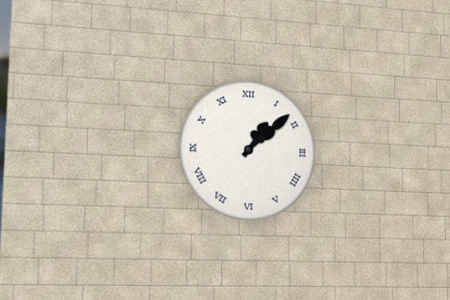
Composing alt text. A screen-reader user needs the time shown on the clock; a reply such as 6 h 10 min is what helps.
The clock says 1 h 08 min
